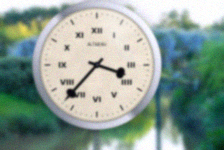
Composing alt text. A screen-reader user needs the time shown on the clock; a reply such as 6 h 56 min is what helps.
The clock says 3 h 37 min
